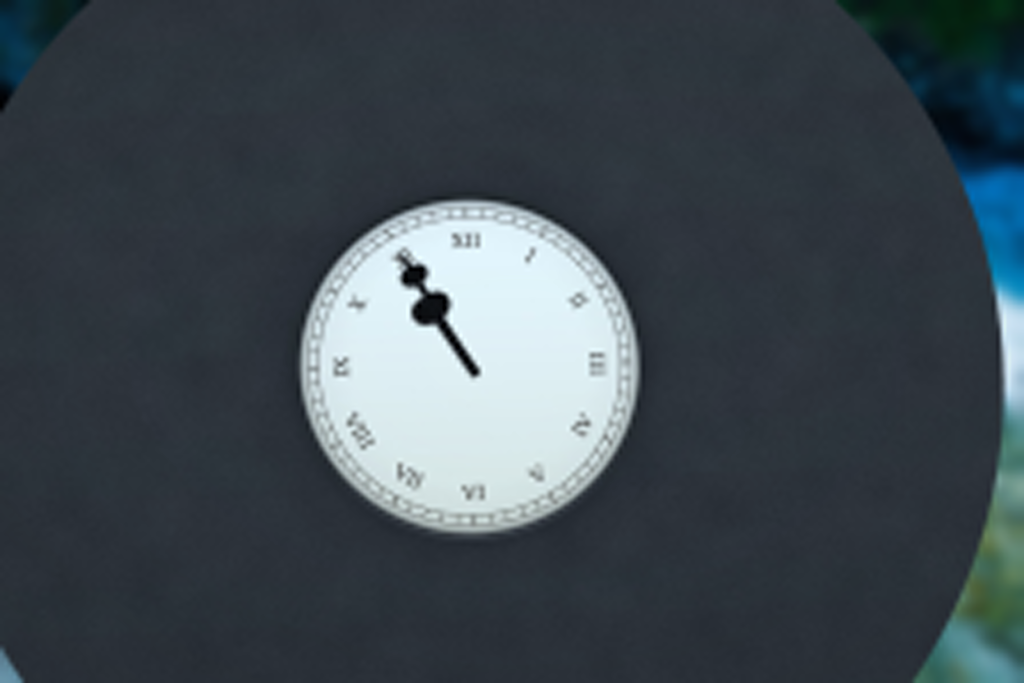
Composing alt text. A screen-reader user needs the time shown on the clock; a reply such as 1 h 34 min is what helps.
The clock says 10 h 55 min
